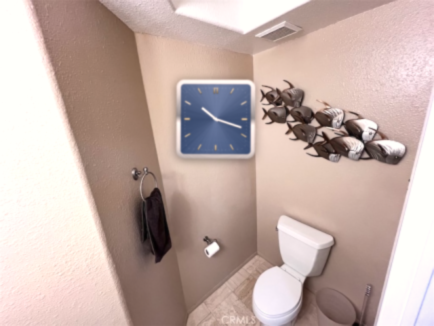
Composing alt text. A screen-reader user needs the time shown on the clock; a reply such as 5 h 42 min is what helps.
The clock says 10 h 18 min
